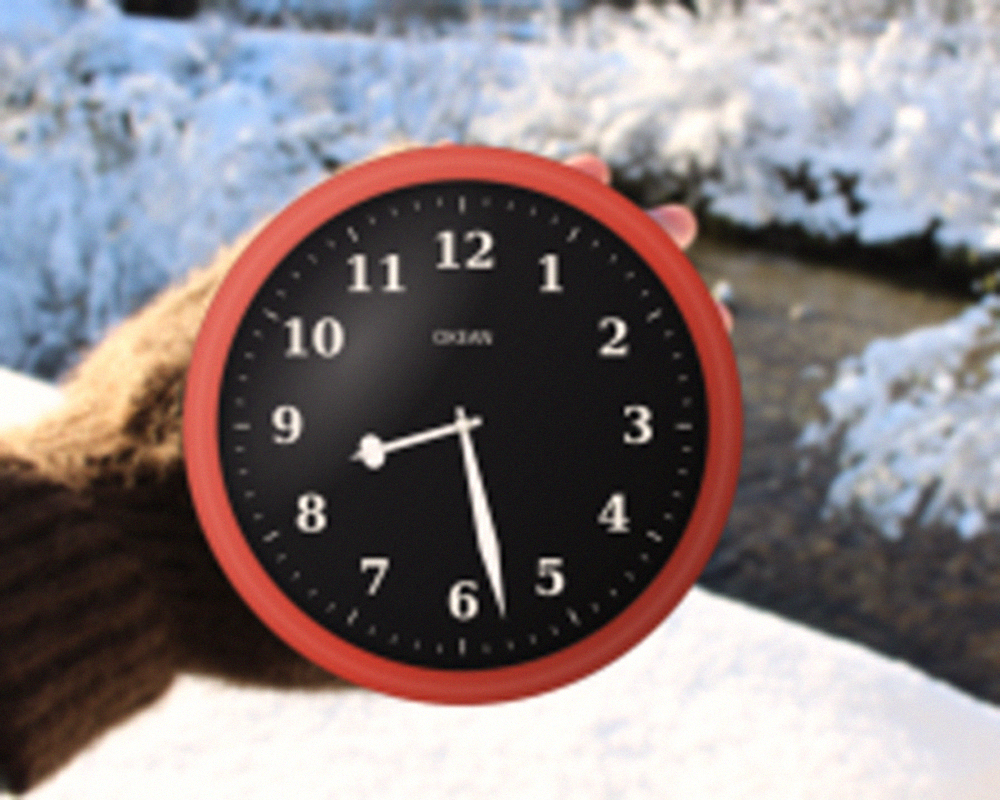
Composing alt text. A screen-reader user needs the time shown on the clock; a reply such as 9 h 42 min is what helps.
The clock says 8 h 28 min
